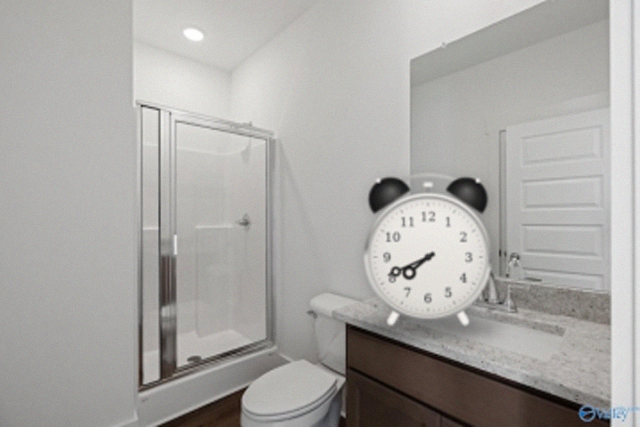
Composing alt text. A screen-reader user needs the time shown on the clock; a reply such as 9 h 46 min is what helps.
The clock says 7 h 41 min
